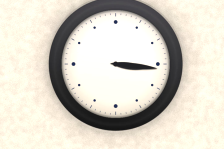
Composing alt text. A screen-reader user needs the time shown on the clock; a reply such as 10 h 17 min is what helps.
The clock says 3 h 16 min
